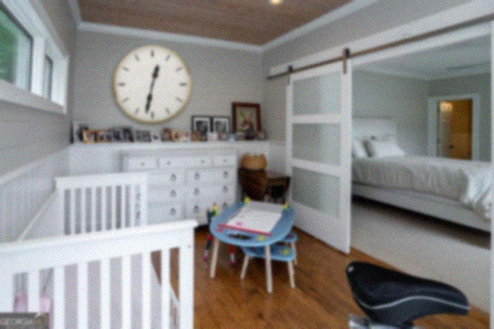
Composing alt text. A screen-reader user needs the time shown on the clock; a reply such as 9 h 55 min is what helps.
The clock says 12 h 32 min
